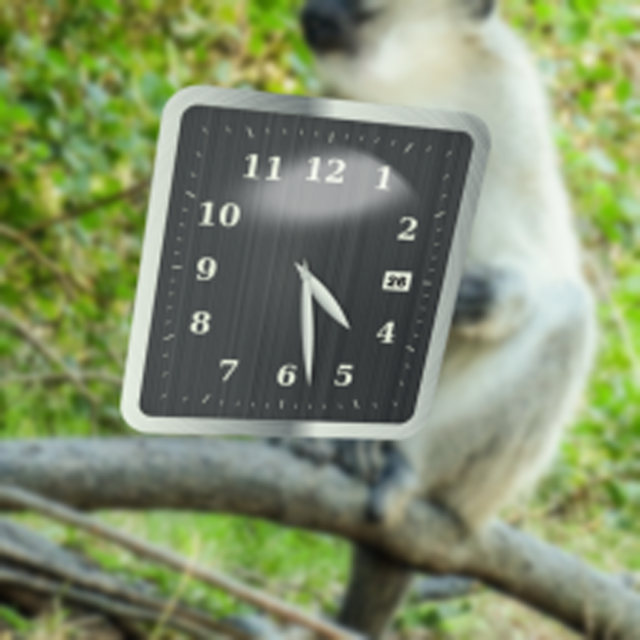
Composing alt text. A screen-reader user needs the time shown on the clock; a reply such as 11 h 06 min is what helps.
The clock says 4 h 28 min
